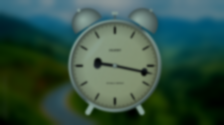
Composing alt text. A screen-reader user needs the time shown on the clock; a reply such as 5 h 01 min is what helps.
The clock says 9 h 17 min
